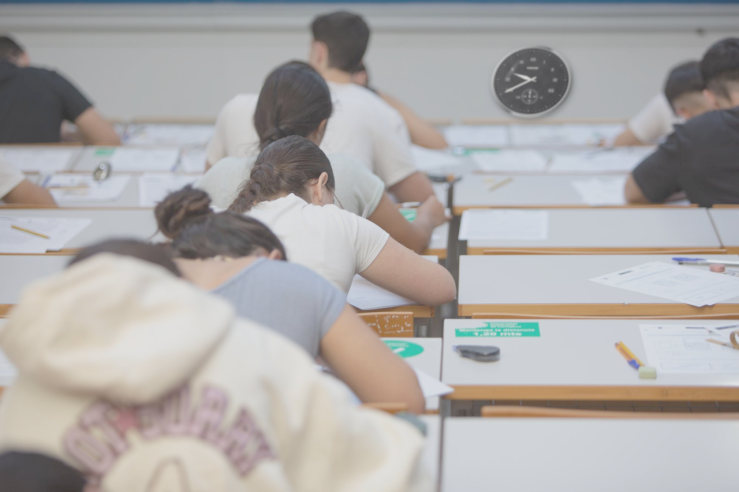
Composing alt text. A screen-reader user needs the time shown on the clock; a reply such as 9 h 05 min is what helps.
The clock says 9 h 40 min
